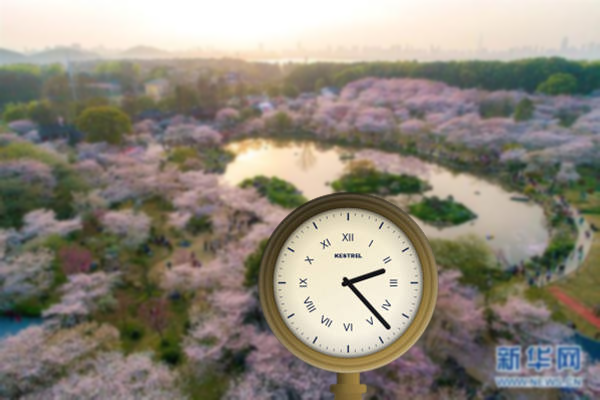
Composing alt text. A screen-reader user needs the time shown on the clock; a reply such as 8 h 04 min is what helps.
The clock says 2 h 23 min
